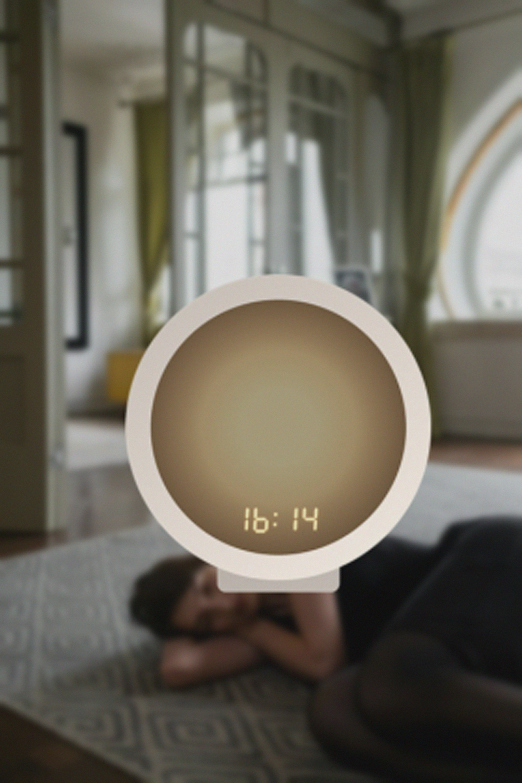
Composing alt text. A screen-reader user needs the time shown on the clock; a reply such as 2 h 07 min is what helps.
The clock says 16 h 14 min
